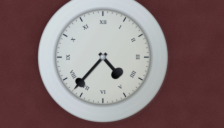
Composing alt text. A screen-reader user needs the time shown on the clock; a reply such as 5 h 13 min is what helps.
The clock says 4 h 37 min
